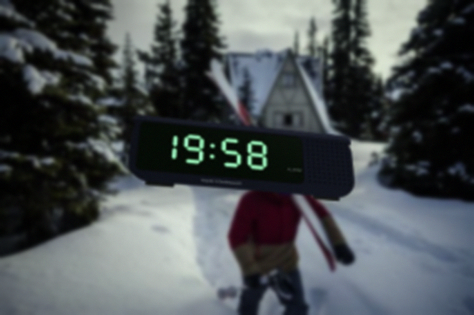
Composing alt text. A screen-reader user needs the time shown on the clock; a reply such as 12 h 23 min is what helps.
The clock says 19 h 58 min
